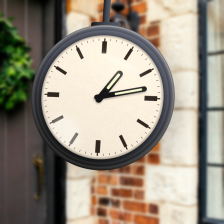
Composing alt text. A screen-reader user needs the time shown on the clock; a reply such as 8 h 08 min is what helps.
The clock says 1 h 13 min
